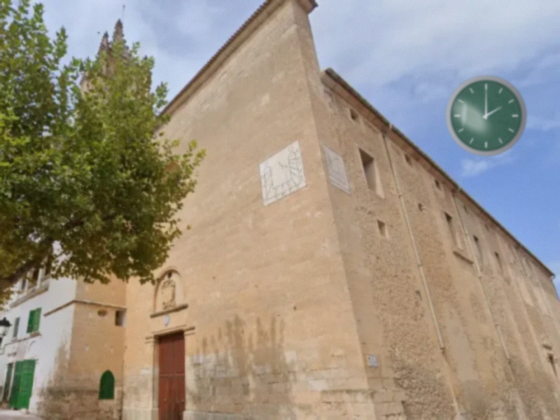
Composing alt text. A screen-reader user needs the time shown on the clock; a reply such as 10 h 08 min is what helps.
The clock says 2 h 00 min
